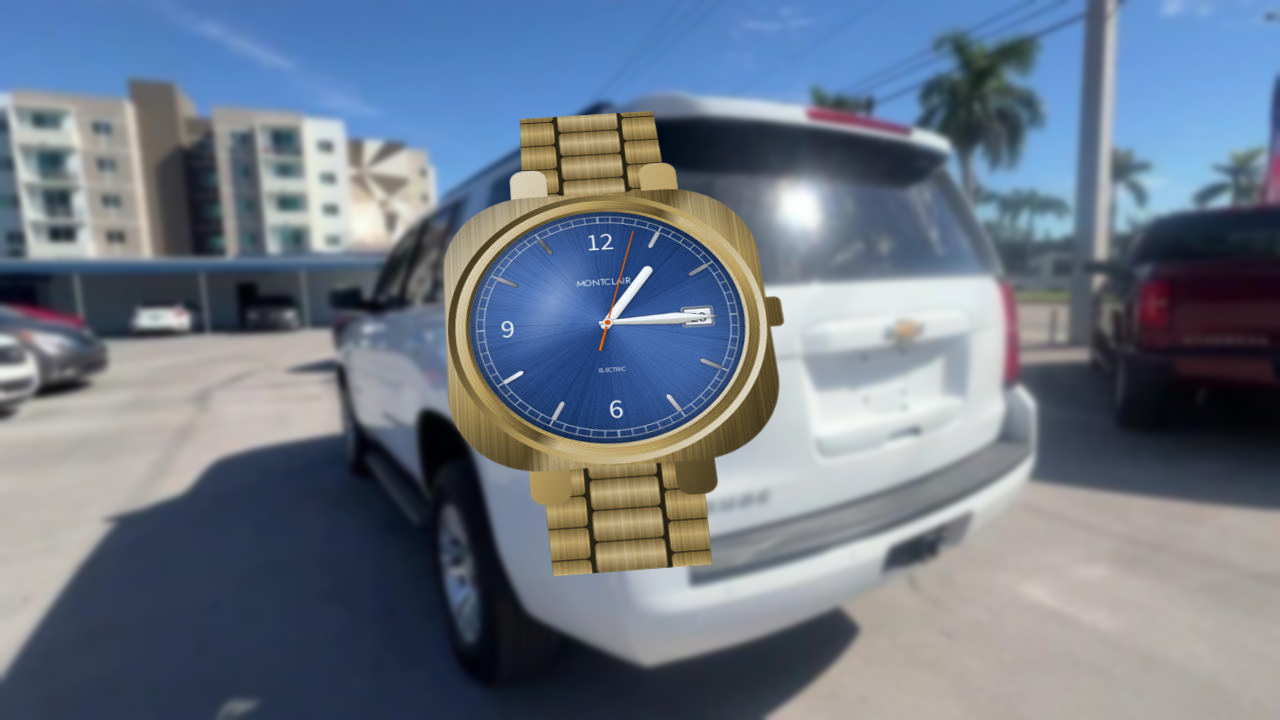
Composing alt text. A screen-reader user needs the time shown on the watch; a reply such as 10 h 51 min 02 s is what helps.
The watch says 1 h 15 min 03 s
